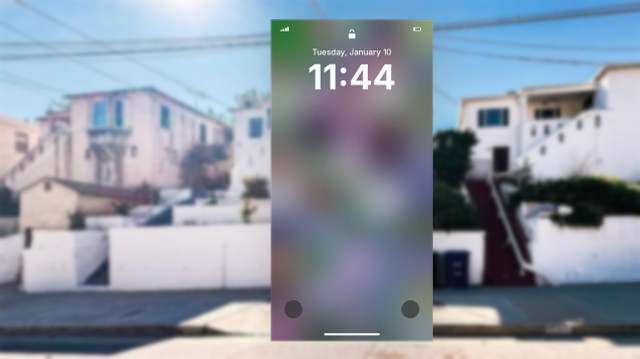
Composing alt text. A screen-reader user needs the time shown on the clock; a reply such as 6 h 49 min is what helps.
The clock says 11 h 44 min
